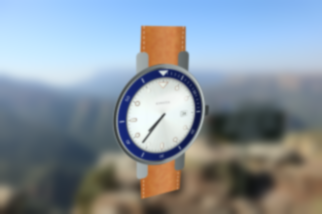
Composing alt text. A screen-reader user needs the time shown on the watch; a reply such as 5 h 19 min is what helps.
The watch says 7 h 37 min
